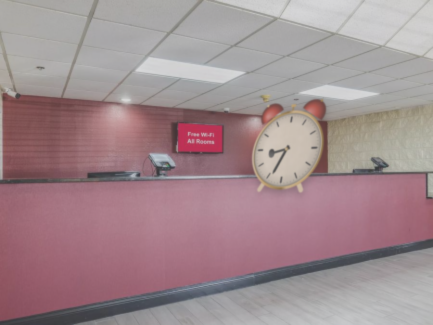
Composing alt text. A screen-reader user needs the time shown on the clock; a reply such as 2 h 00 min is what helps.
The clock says 8 h 34 min
